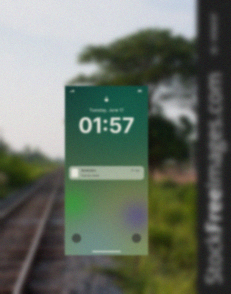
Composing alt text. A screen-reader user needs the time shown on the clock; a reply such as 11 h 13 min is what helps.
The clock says 1 h 57 min
